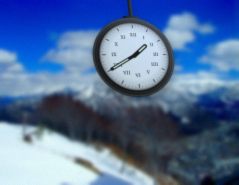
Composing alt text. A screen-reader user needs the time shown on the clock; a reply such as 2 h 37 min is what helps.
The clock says 1 h 40 min
